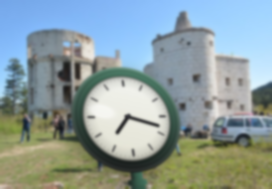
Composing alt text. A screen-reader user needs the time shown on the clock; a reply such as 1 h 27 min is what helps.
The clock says 7 h 18 min
